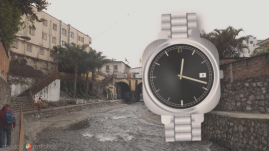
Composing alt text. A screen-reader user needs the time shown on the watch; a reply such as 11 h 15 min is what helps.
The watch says 12 h 18 min
